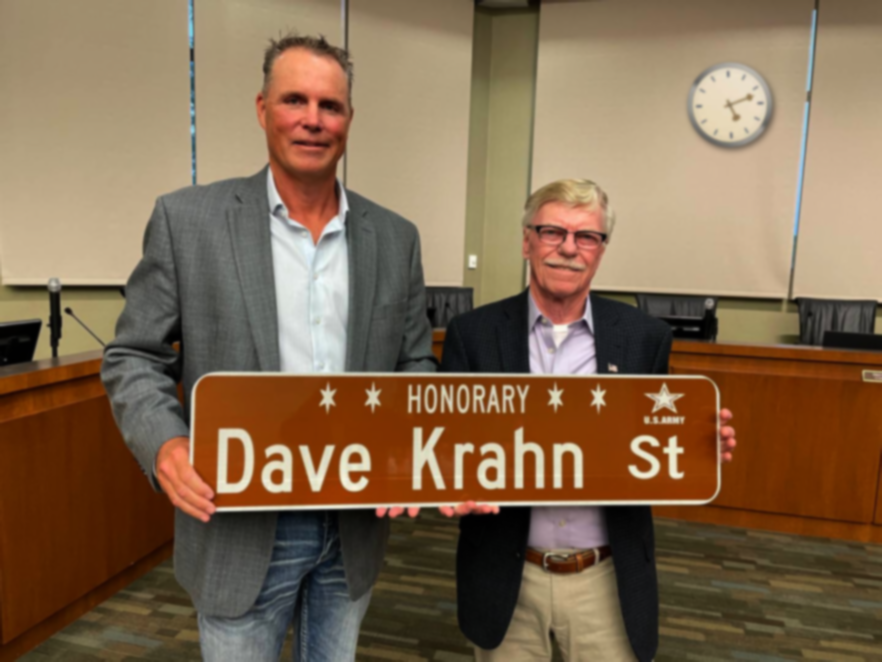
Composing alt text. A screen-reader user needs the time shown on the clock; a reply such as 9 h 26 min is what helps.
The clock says 5 h 12 min
